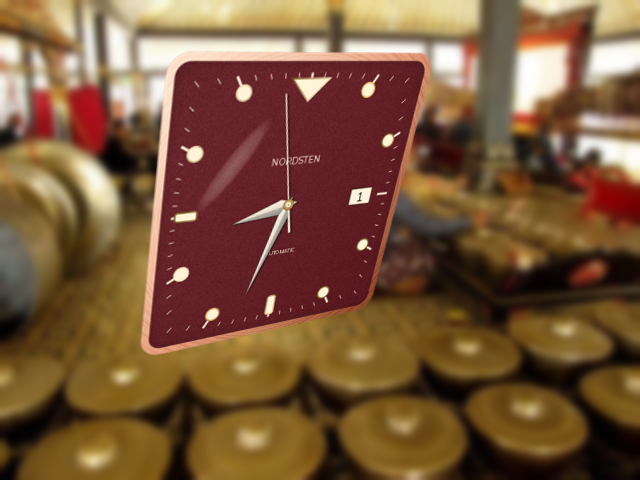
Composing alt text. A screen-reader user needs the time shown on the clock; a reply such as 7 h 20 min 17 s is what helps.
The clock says 8 h 32 min 58 s
